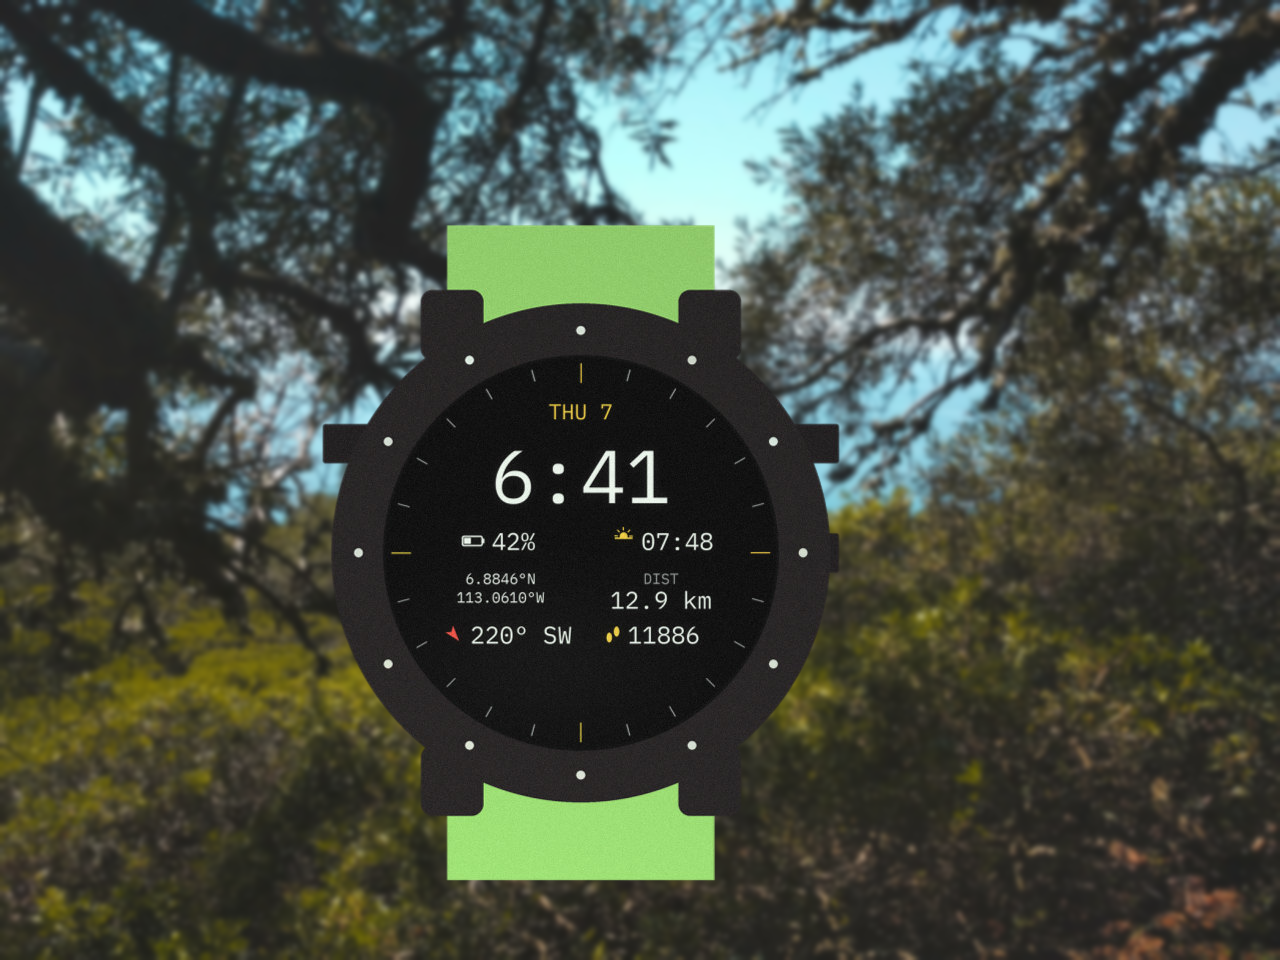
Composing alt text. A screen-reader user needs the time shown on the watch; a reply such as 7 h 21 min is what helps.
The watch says 6 h 41 min
